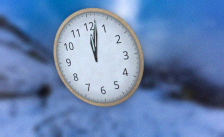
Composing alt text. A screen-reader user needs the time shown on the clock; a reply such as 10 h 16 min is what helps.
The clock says 12 h 02 min
